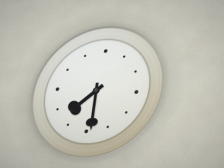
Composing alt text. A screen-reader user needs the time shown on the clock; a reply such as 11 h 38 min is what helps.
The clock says 7 h 29 min
